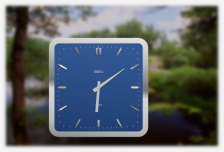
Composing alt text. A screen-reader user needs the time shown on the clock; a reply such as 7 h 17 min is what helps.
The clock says 6 h 09 min
